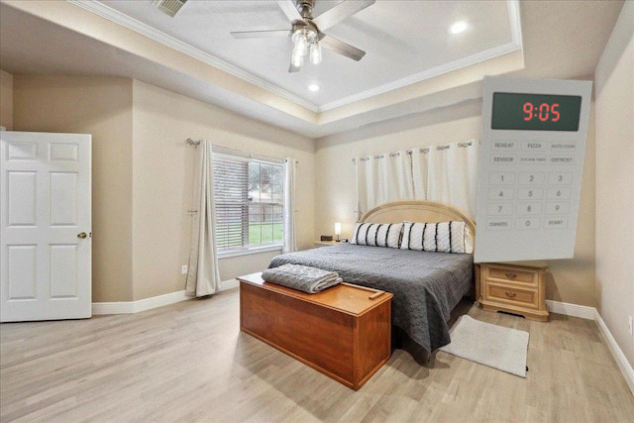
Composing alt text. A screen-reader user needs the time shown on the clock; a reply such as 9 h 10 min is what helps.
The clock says 9 h 05 min
